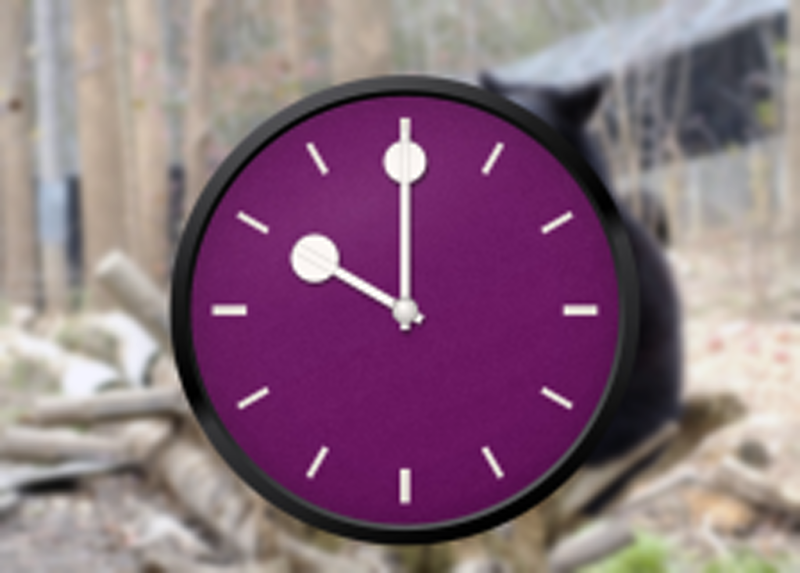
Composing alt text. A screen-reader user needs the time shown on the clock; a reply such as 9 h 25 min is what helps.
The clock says 10 h 00 min
